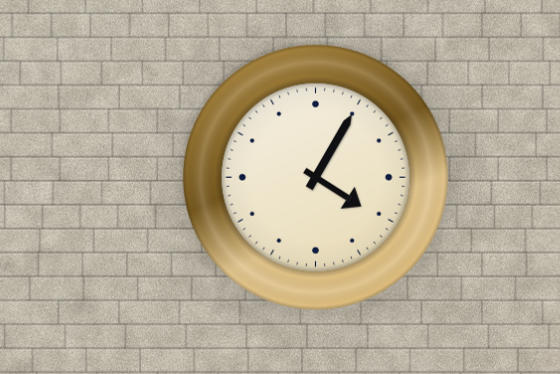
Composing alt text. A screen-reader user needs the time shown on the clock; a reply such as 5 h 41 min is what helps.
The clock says 4 h 05 min
